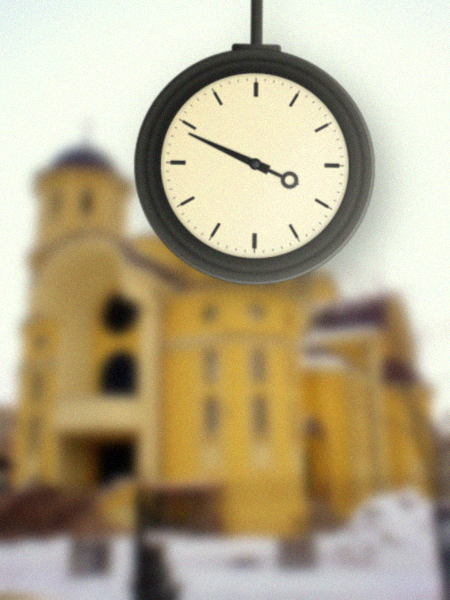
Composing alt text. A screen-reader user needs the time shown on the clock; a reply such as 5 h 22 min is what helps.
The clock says 3 h 49 min
